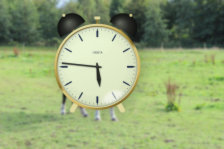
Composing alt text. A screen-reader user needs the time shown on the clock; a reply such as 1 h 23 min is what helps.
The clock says 5 h 46 min
